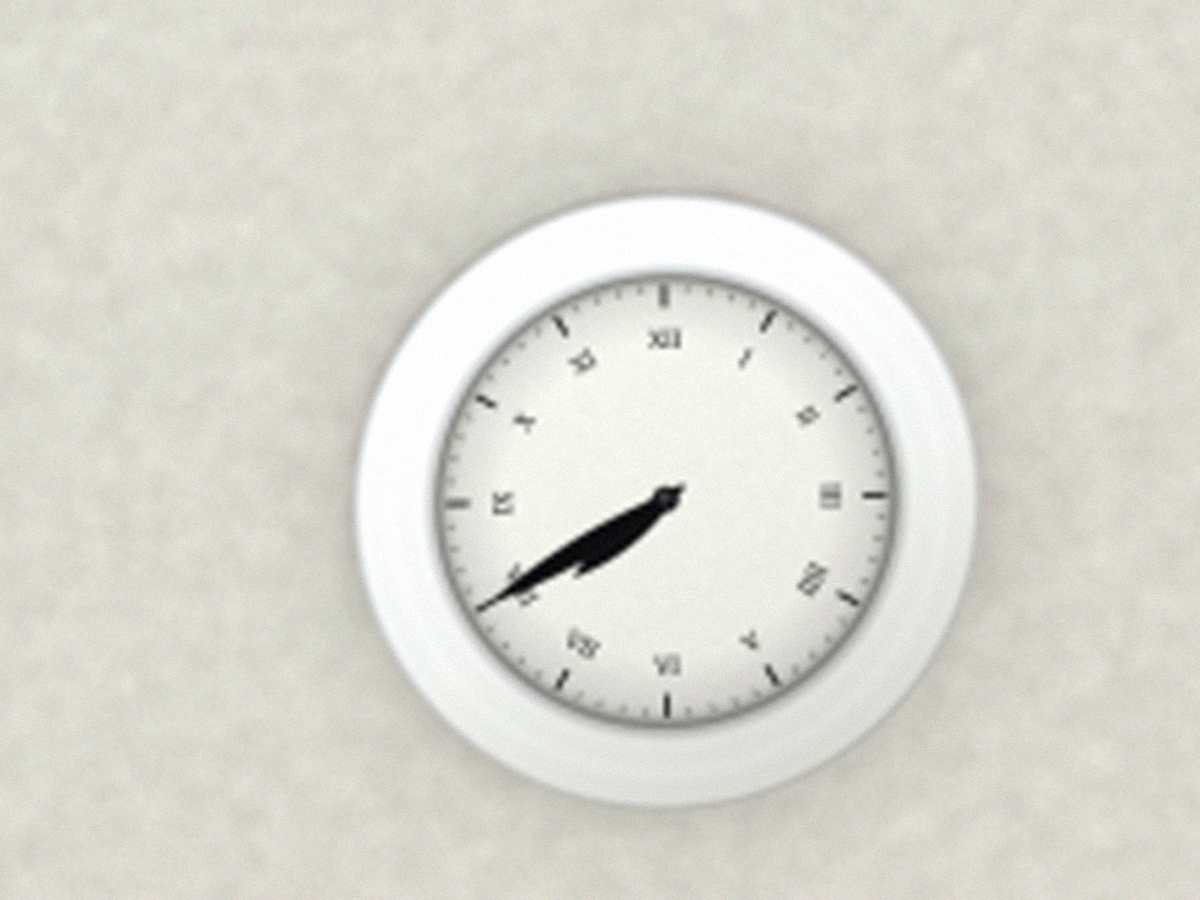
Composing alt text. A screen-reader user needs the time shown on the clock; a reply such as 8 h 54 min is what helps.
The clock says 7 h 40 min
